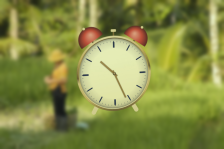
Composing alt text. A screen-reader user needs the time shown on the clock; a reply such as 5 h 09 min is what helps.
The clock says 10 h 26 min
